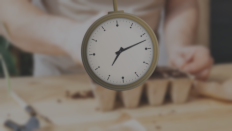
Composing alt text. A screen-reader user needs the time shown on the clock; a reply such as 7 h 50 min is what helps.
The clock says 7 h 12 min
